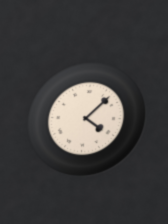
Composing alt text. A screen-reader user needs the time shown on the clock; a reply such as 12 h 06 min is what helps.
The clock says 4 h 07 min
